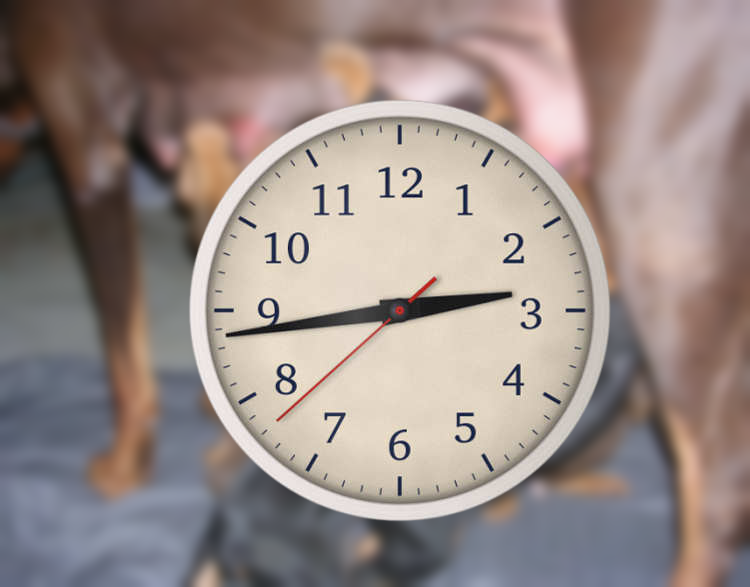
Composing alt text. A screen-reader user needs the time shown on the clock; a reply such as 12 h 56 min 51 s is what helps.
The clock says 2 h 43 min 38 s
